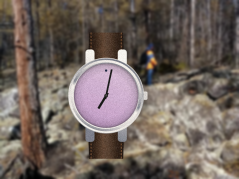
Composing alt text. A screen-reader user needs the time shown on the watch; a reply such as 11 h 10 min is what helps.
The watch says 7 h 02 min
